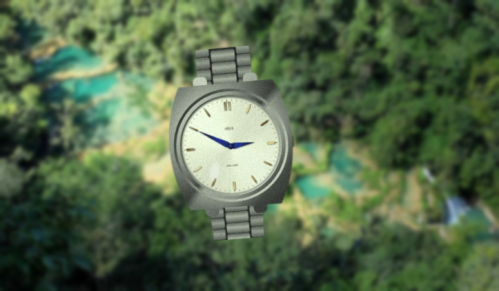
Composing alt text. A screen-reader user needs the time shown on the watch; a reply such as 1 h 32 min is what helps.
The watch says 2 h 50 min
